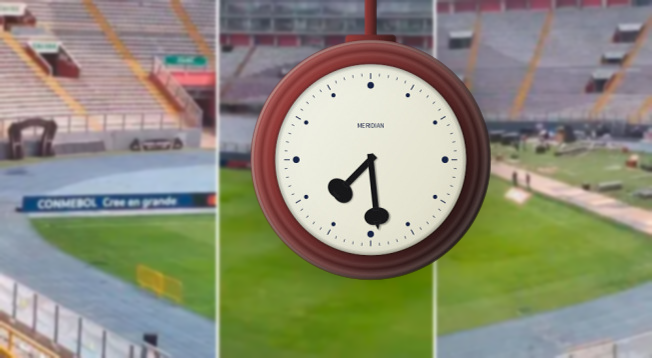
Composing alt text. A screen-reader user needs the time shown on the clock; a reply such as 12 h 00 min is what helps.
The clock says 7 h 29 min
